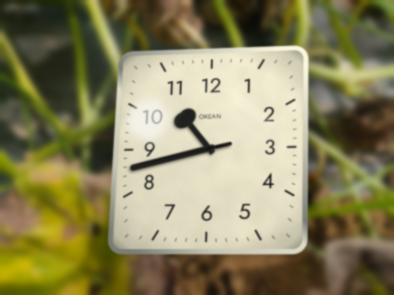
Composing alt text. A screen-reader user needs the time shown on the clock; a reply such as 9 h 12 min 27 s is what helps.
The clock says 10 h 42 min 43 s
